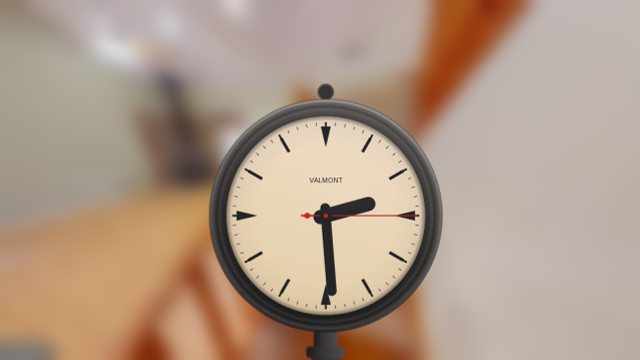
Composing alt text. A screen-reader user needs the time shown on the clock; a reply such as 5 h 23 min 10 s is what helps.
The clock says 2 h 29 min 15 s
